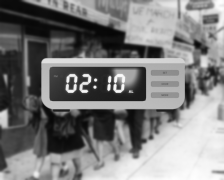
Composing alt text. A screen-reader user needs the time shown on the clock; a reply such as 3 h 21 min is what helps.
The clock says 2 h 10 min
